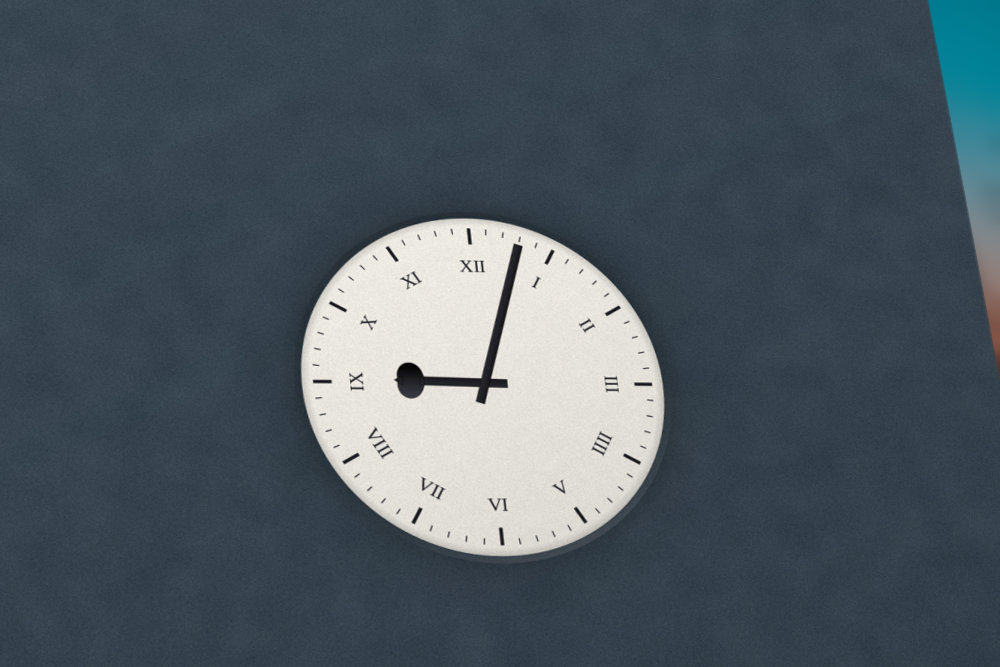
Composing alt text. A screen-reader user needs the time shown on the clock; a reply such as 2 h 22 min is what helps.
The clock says 9 h 03 min
